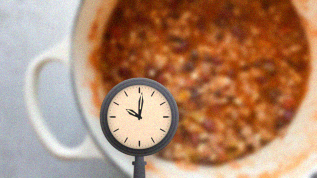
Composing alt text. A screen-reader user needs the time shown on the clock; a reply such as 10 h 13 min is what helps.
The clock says 10 h 01 min
